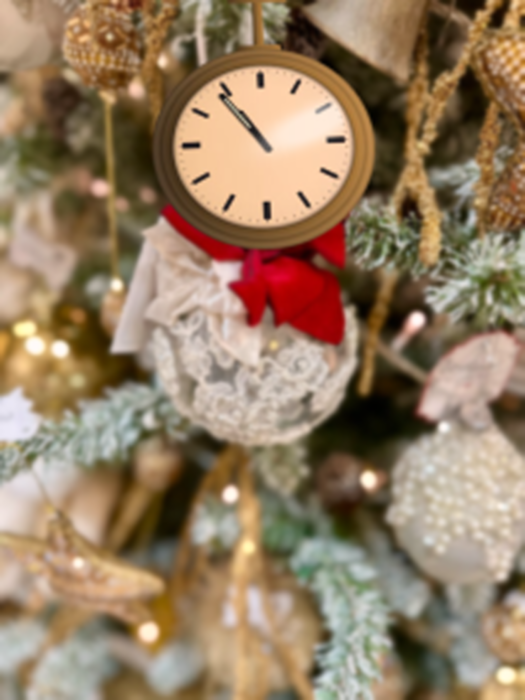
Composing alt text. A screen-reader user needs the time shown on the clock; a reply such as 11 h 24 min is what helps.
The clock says 10 h 54 min
